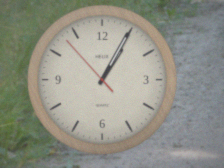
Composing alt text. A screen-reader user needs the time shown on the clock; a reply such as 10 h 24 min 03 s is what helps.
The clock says 1 h 04 min 53 s
